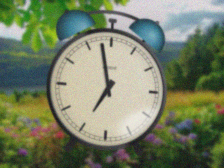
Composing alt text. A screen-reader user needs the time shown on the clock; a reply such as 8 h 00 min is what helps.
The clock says 6 h 58 min
